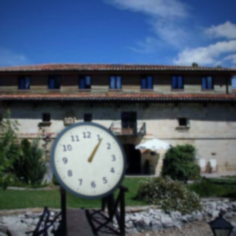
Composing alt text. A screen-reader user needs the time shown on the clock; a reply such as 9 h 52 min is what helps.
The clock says 1 h 06 min
